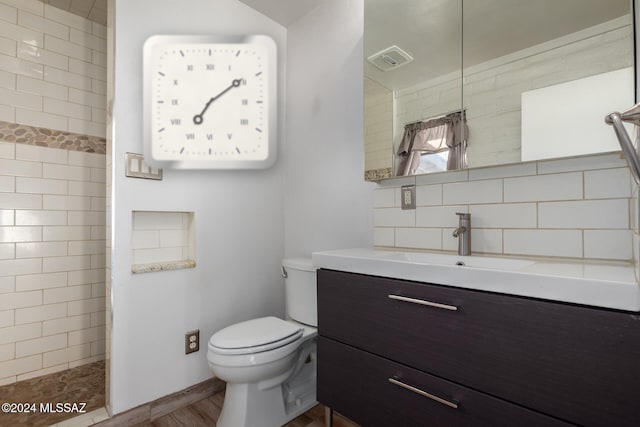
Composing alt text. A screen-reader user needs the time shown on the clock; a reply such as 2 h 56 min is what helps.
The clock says 7 h 09 min
